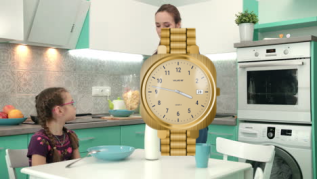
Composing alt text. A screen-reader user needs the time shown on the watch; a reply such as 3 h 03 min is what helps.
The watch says 3 h 47 min
